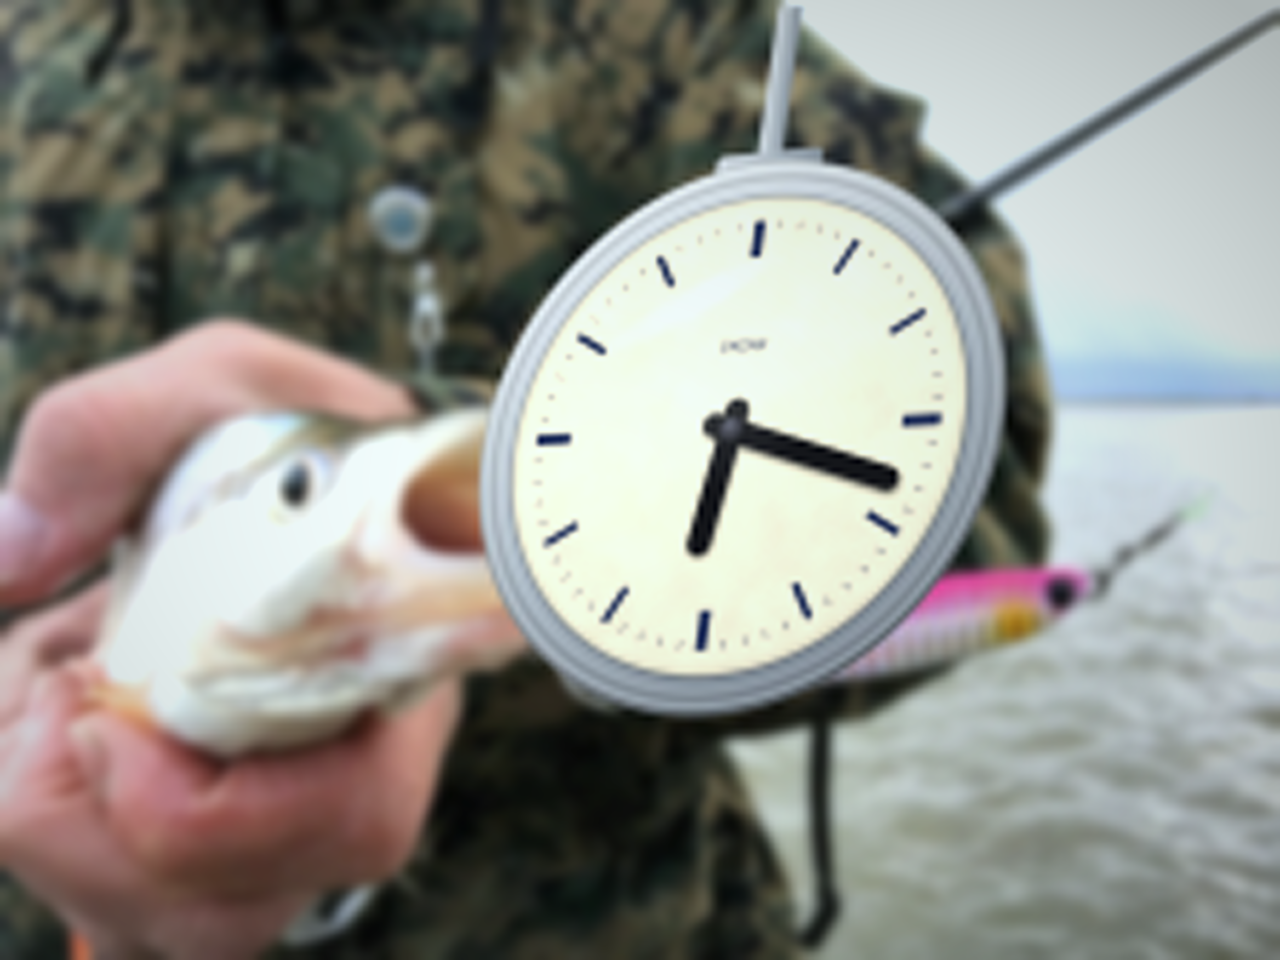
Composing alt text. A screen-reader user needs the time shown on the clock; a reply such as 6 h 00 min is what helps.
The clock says 6 h 18 min
